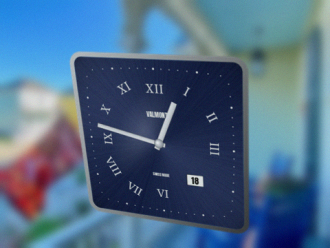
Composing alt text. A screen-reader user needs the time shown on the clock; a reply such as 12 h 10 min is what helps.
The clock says 12 h 47 min
